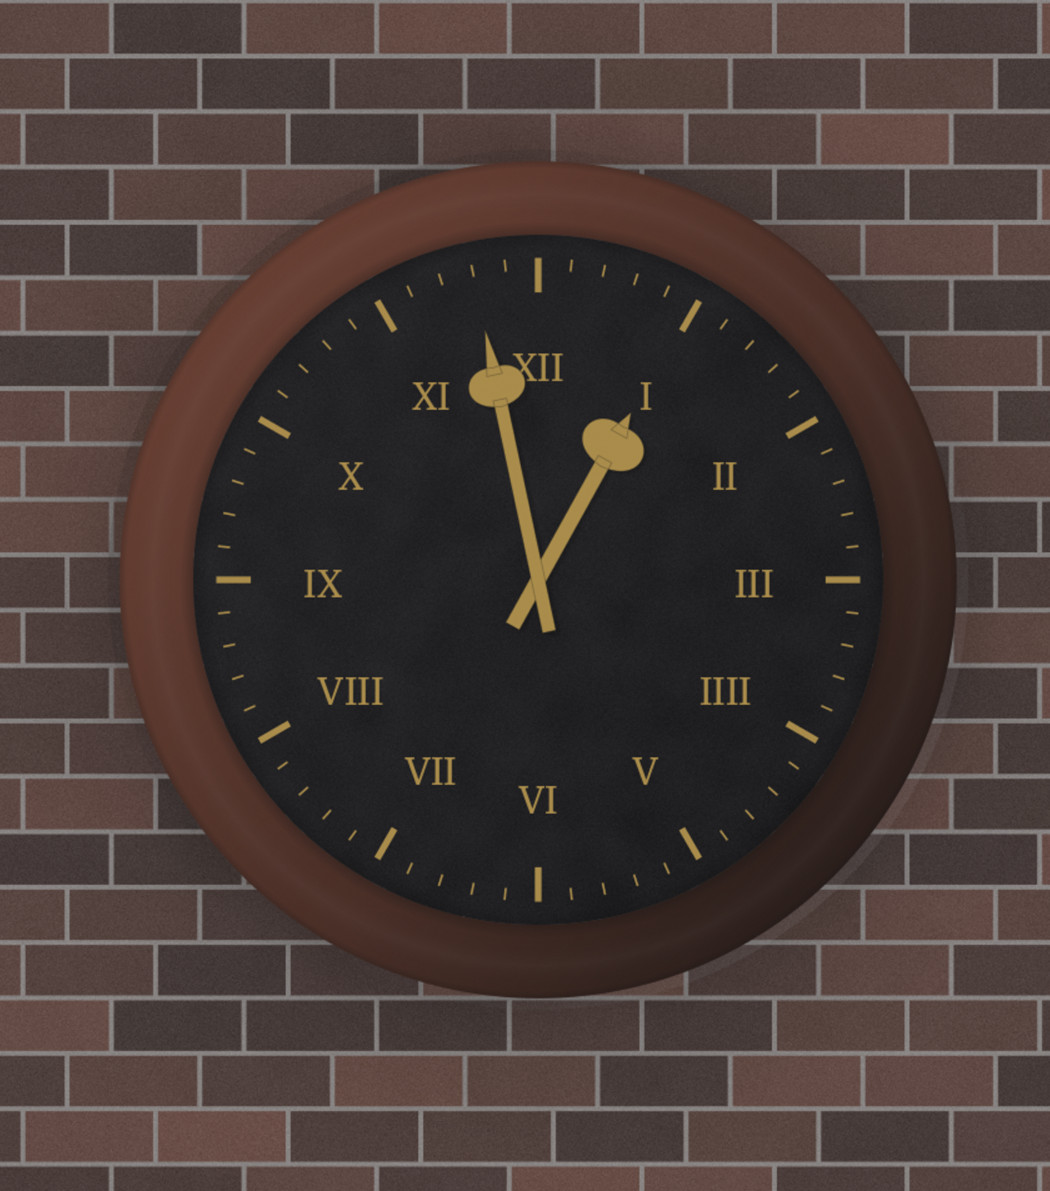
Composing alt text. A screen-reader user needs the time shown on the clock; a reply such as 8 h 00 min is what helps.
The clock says 12 h 58 min
